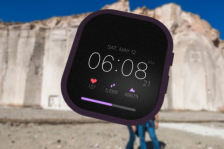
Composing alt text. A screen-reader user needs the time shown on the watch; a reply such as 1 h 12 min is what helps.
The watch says 6 h 08 min
